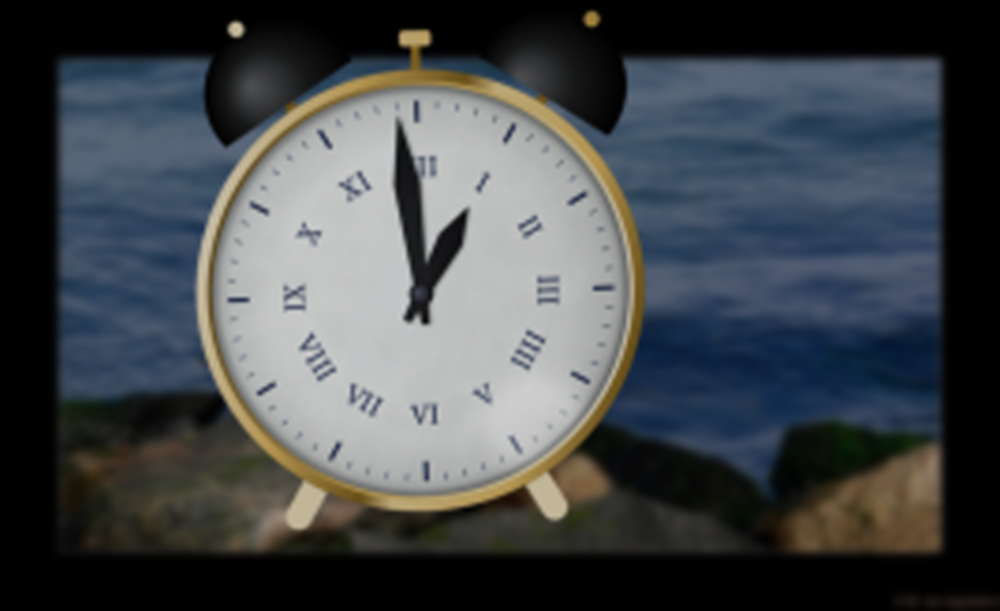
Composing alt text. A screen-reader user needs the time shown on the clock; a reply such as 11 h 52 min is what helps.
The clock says 12 h 59 min
